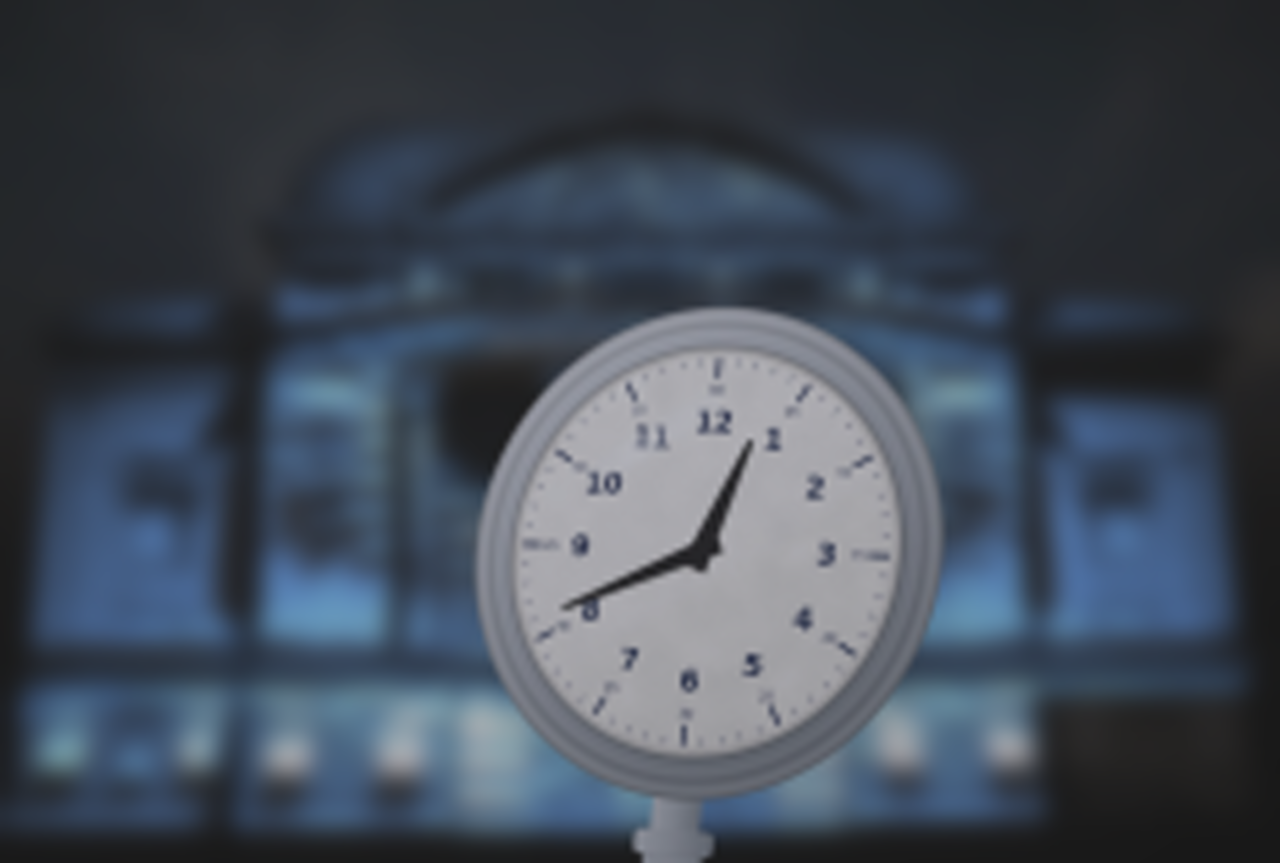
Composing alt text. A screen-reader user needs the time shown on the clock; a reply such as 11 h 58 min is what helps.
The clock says 12 h 41 min
